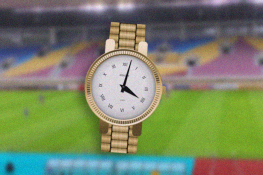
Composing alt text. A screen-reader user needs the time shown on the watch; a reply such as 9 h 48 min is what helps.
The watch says 4 h 02 min
